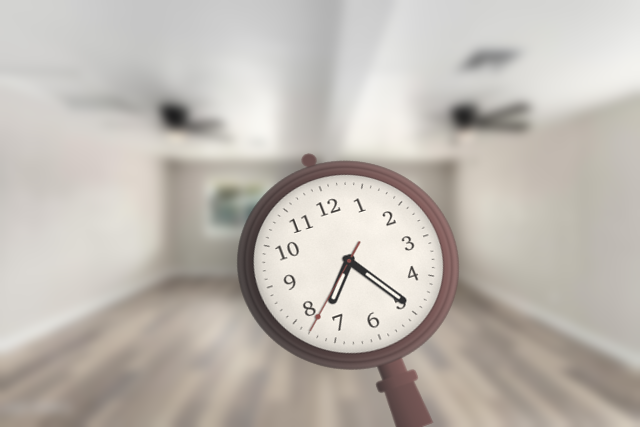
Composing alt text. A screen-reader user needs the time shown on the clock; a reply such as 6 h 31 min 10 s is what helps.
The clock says 7 h 24 min 38 s
